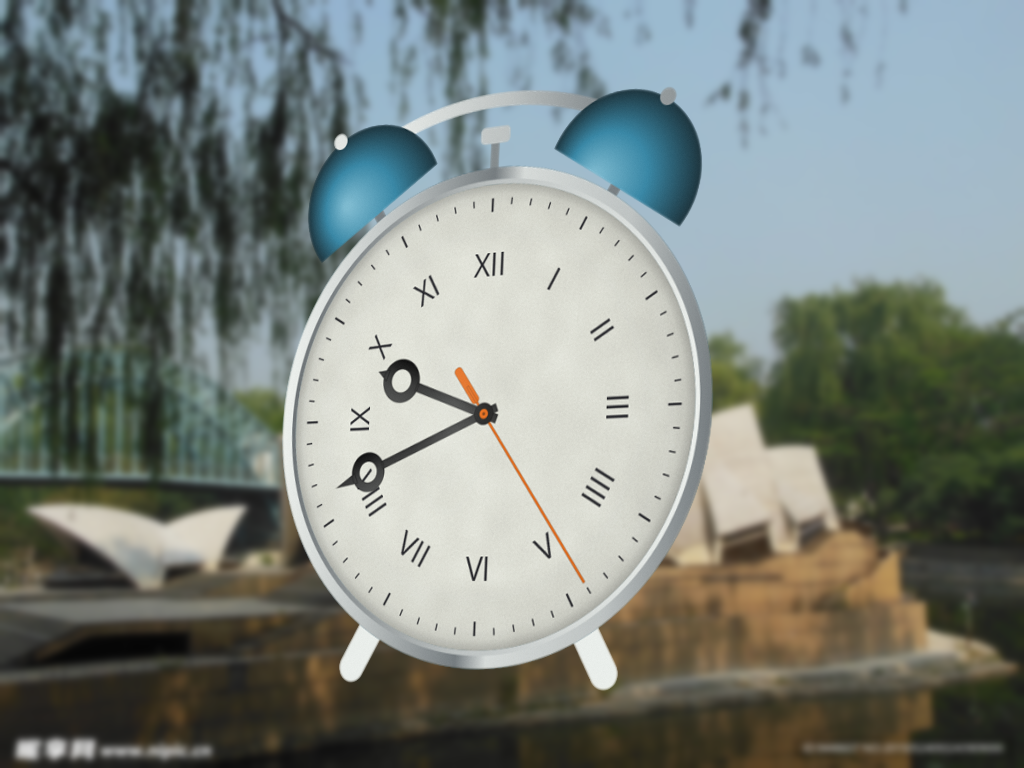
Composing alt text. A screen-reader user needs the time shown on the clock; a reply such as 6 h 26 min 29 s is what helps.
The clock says 9 h 41 min 24 s
